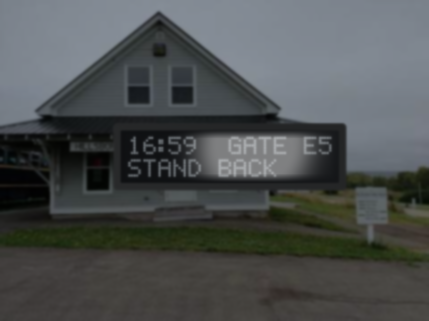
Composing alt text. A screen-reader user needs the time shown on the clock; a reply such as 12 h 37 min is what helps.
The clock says 16 h 59 min
